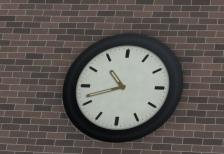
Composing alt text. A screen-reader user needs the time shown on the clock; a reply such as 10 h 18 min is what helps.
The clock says 10 h 42 min
